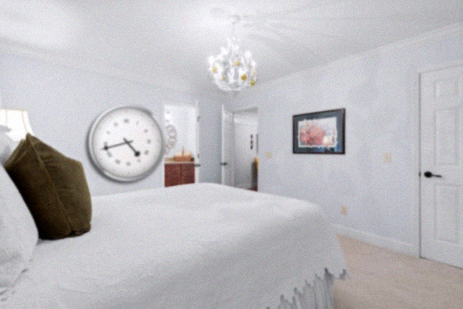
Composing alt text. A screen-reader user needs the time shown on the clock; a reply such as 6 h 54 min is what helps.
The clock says 4 h 43 min
